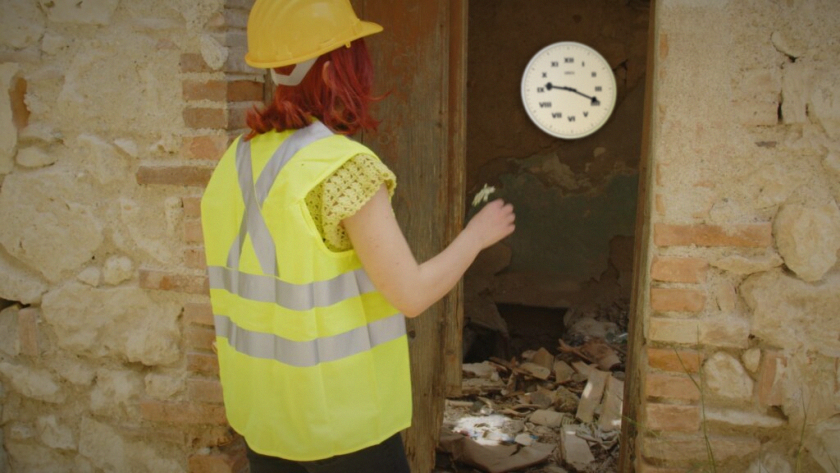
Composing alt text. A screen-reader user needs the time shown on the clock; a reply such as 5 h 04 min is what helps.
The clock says 9 h 19 min
